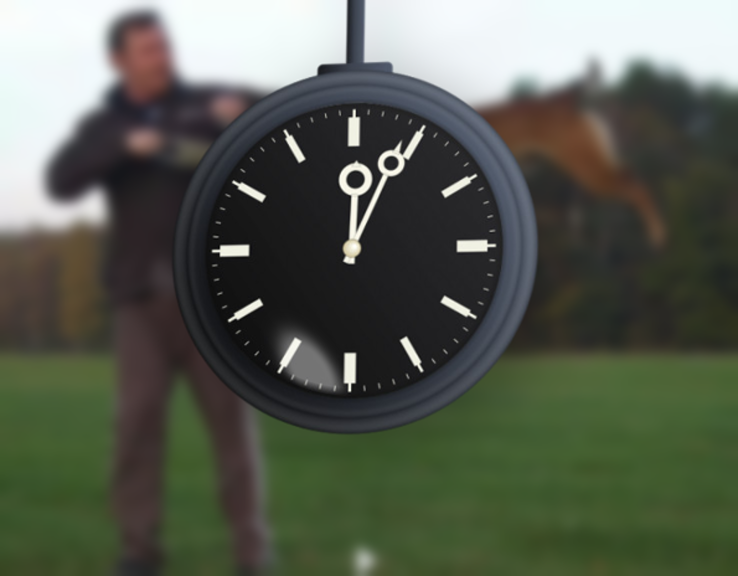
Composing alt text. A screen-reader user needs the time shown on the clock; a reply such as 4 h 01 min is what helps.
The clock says 12 h 04 min
